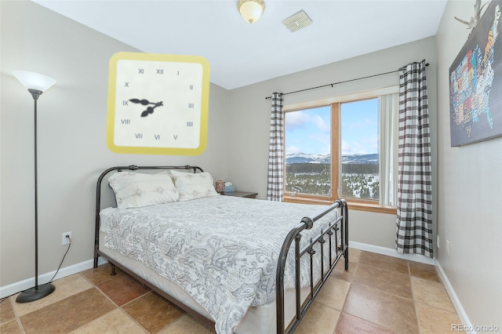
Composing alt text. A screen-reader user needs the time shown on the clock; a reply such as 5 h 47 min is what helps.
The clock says 7 h 46 min
